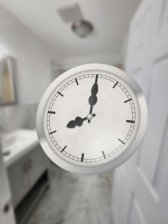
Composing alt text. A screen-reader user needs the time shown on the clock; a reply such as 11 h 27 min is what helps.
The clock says 8 h 00 min
